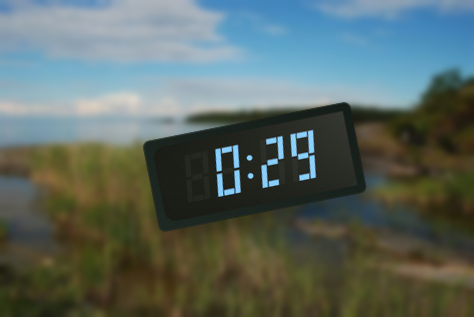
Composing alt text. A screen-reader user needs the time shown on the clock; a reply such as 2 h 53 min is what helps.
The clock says 0 h 29 min
